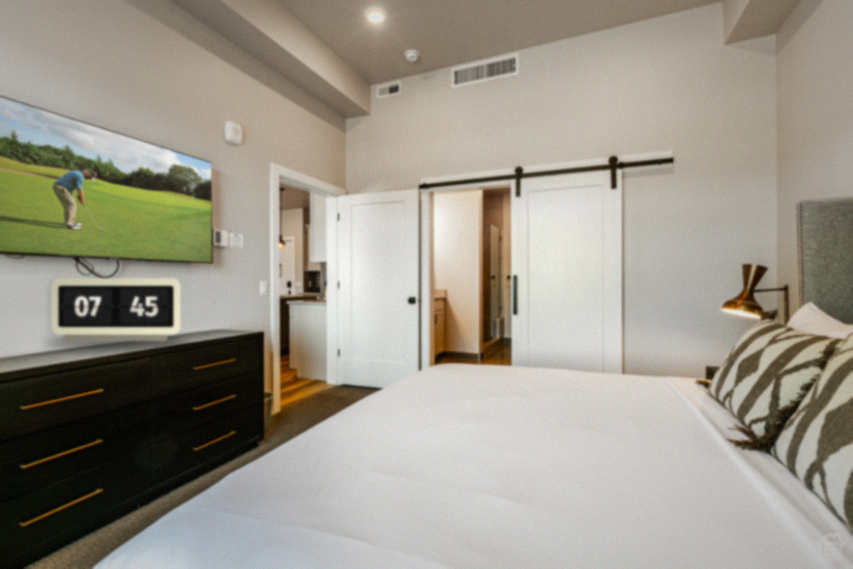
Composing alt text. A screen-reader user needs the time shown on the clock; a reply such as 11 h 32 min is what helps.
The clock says 7 h 45 min
